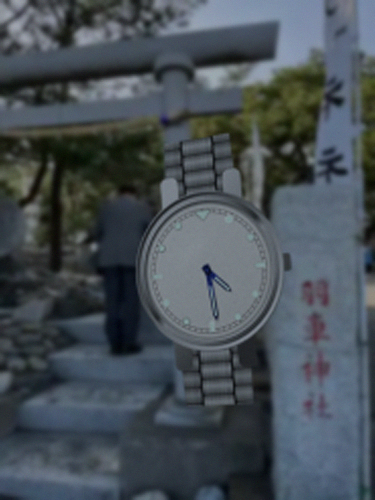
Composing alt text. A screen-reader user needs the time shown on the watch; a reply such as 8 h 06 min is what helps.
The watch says 4 h 29 min
